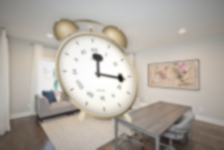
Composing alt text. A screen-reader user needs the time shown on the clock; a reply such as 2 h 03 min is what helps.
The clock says 12 h 16 min
